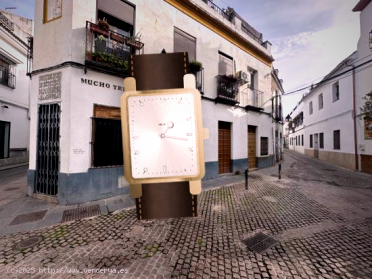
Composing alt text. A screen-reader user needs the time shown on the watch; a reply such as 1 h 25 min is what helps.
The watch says 1 h 17 min
